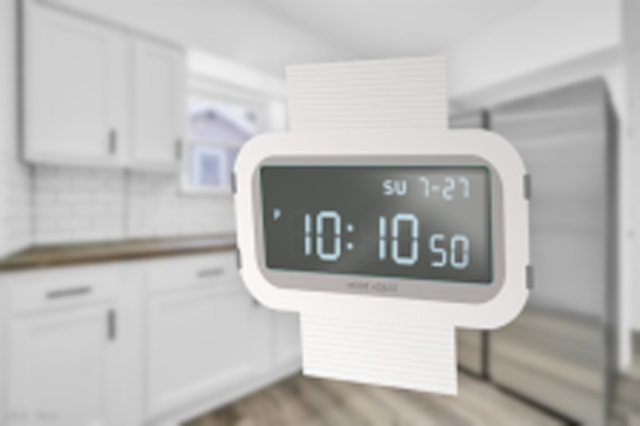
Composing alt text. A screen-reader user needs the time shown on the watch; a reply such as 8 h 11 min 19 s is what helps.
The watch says 10 h 10 min 50 s
